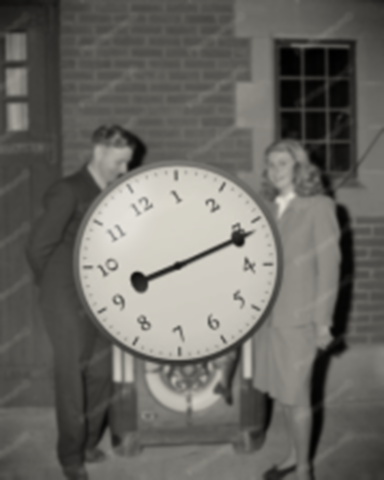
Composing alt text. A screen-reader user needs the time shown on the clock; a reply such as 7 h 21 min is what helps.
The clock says 9 h 16 min
